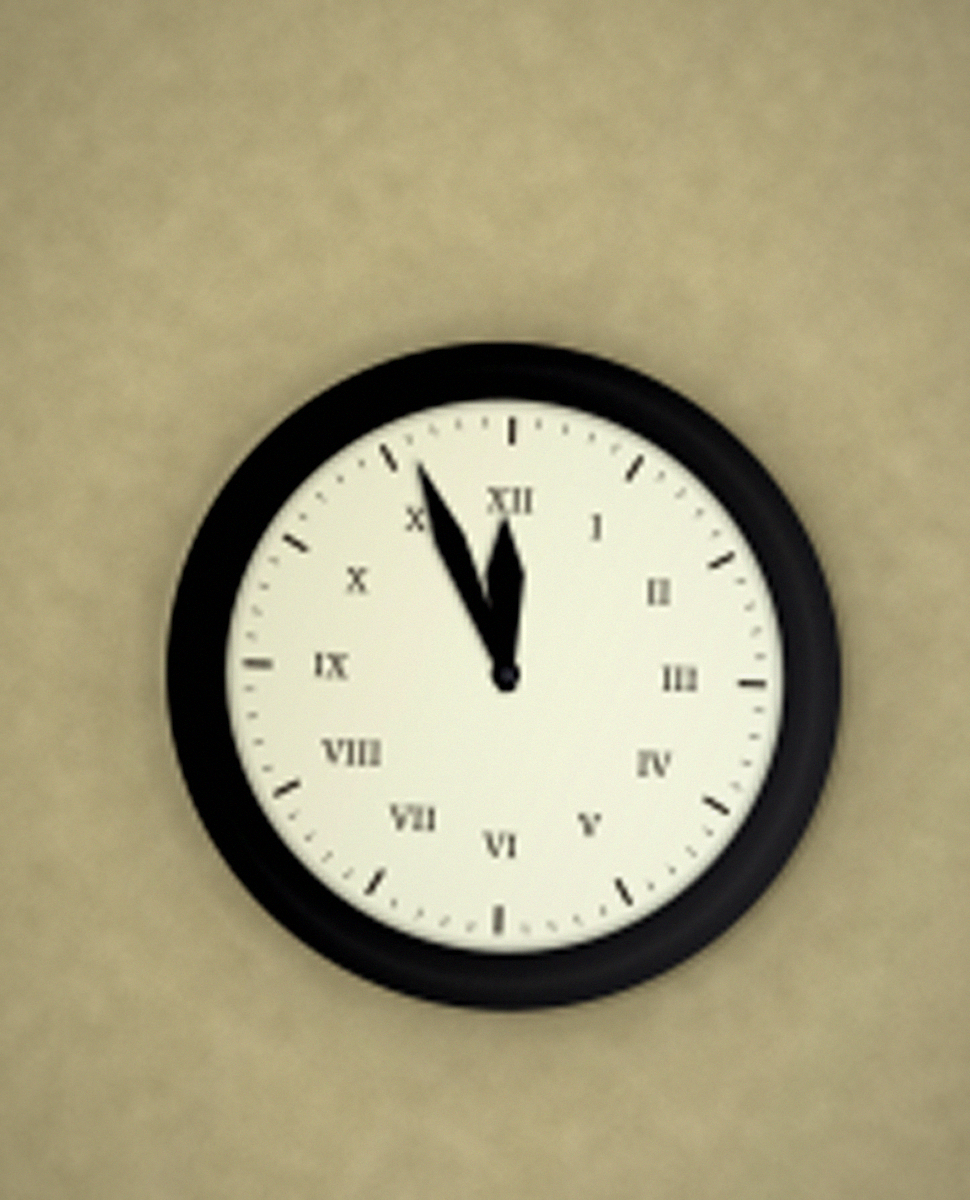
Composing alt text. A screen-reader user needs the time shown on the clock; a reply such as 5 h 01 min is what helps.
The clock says 11 h 56 min
